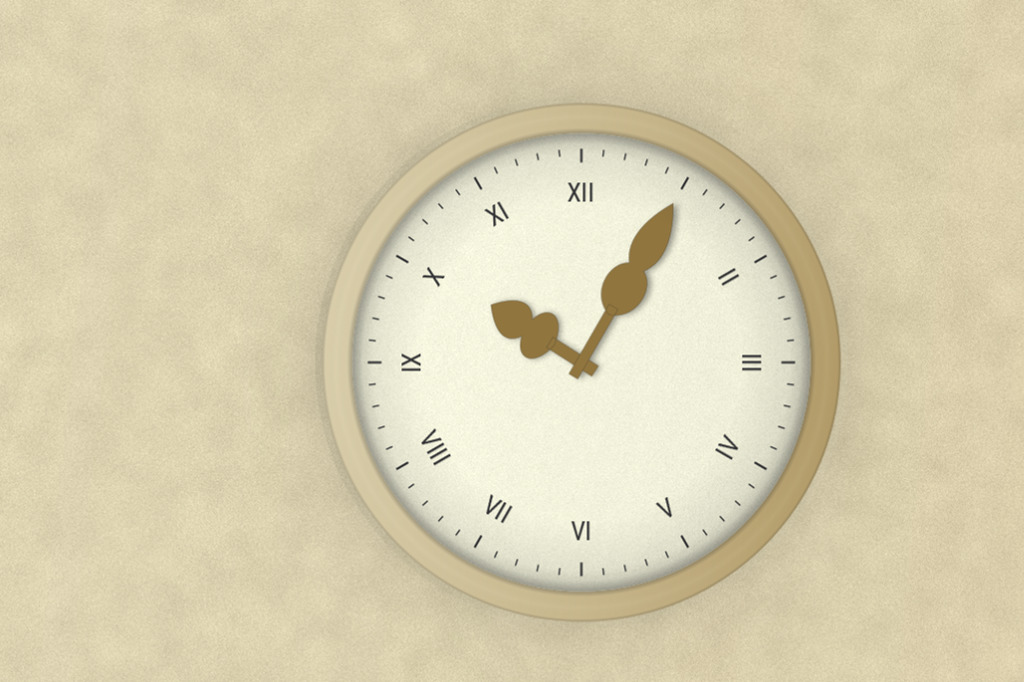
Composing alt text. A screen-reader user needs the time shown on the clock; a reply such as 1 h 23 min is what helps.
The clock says 10 h 05 min
